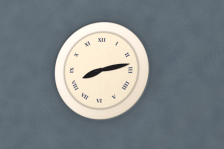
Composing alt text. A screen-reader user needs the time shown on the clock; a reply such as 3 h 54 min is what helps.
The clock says 8 h 13 min
